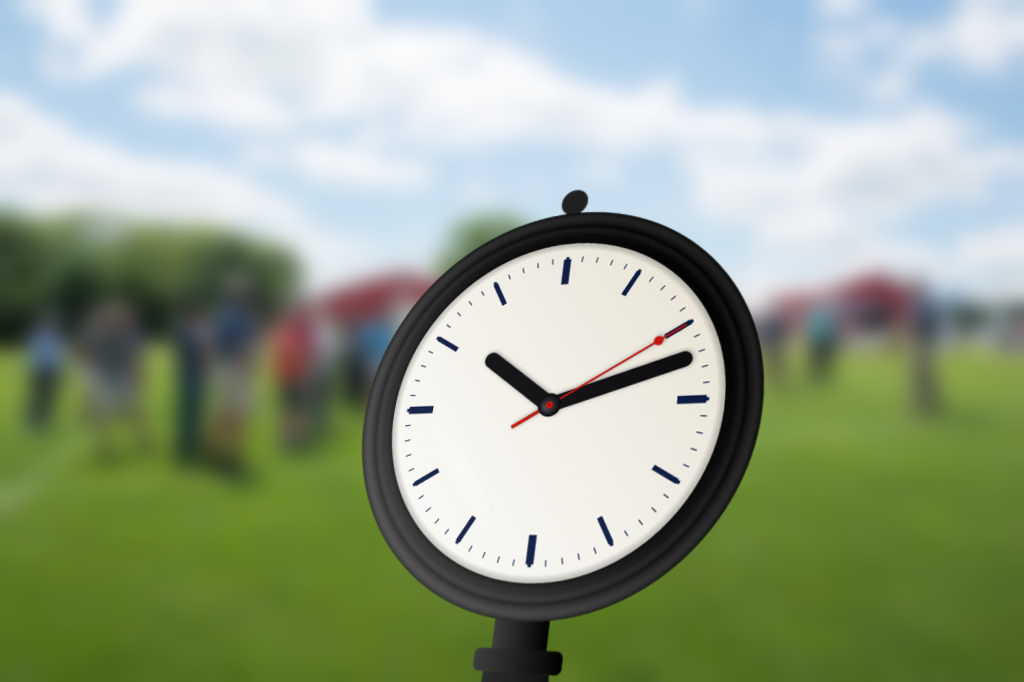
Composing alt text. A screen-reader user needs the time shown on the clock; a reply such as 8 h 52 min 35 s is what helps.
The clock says 10 h 12 min 10 s
